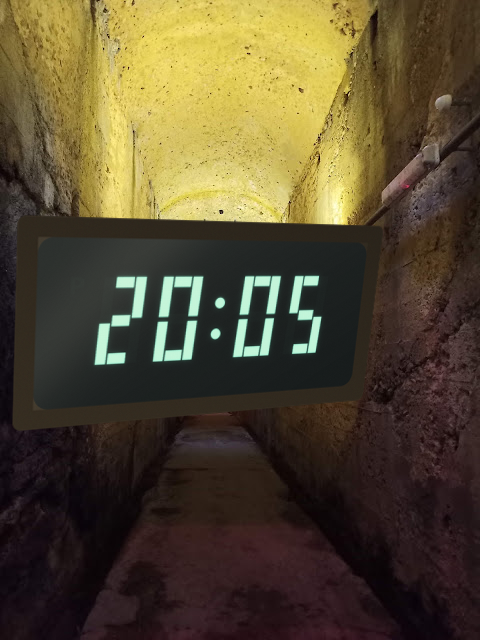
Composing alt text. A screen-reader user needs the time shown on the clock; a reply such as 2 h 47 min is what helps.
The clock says 20 h 05 min
